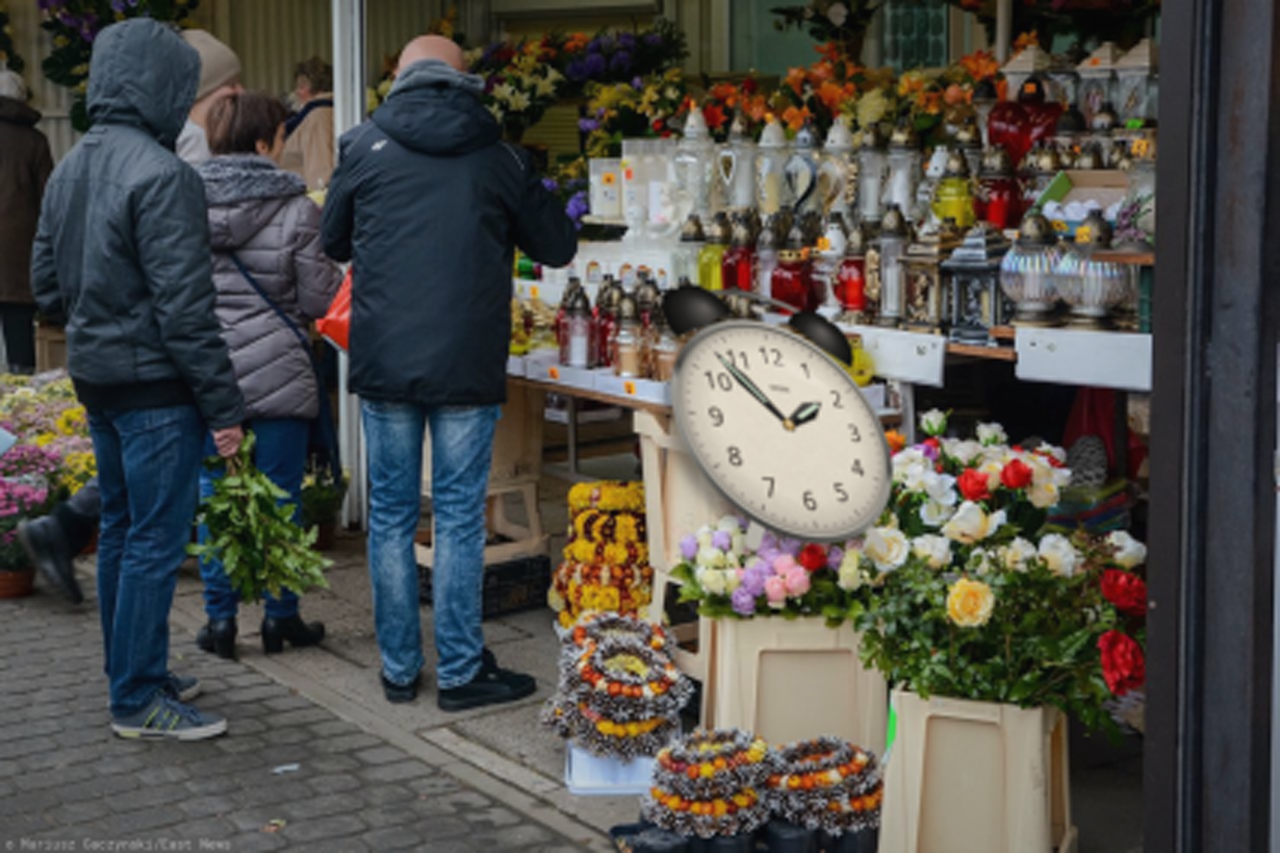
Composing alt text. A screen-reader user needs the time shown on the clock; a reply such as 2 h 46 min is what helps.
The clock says 1 h 53 min
